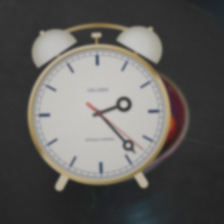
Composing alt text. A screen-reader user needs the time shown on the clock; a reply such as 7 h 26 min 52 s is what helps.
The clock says 2 h 23 min 22 s
